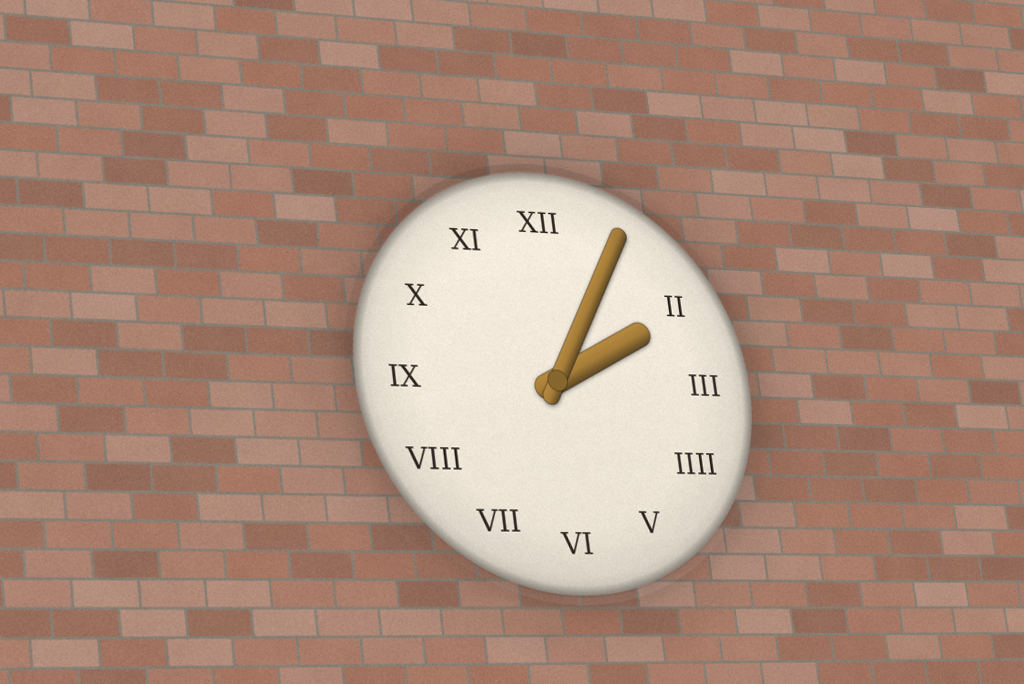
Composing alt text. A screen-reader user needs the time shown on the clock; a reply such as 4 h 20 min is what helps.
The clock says 2 h 05 min
